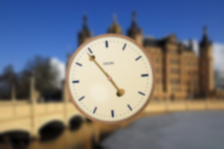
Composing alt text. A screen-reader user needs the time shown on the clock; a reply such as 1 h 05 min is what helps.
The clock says 4 h 54 min
